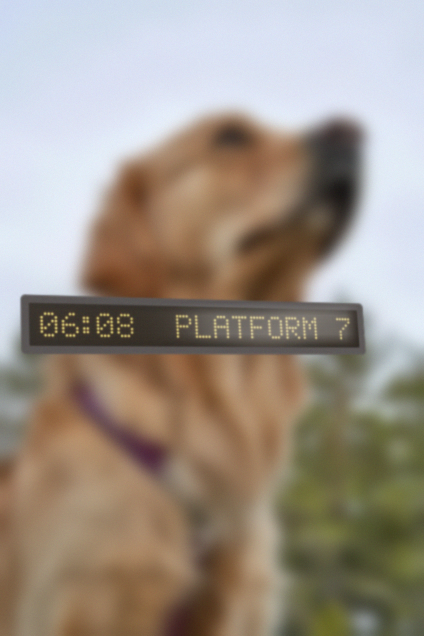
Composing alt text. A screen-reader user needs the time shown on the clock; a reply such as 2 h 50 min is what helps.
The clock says 6 h 08 min
